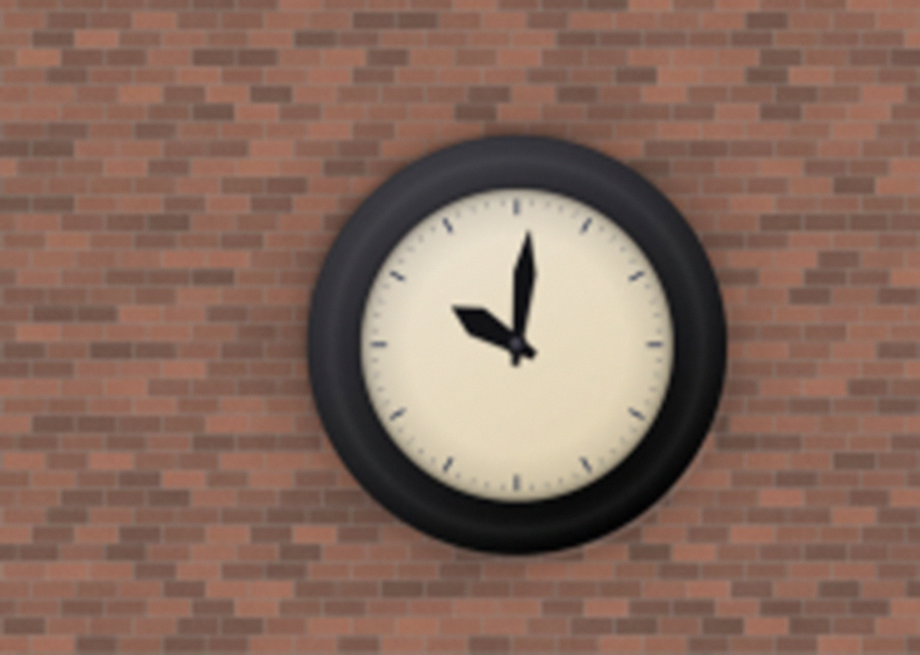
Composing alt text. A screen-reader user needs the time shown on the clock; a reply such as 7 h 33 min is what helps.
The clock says 10 h 01 min
